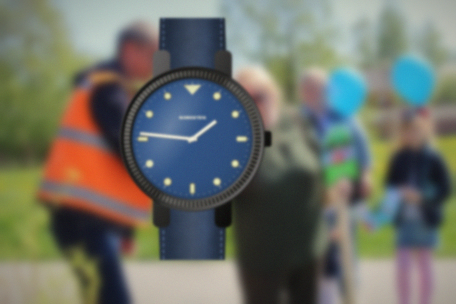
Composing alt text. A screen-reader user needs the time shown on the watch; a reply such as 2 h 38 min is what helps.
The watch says 1 h 46 min
